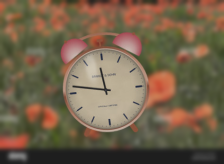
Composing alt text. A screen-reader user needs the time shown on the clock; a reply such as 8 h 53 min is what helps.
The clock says 11 h 47 min
